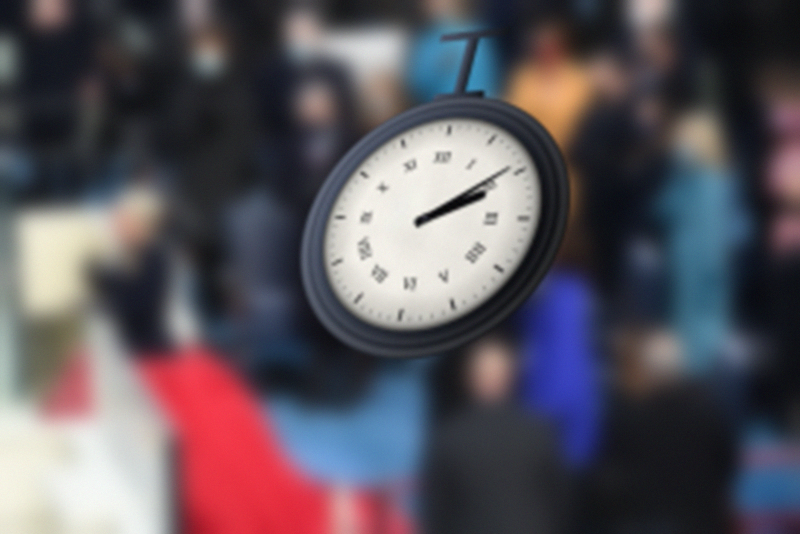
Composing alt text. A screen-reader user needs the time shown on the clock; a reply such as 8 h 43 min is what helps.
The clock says 2 h 09 min
